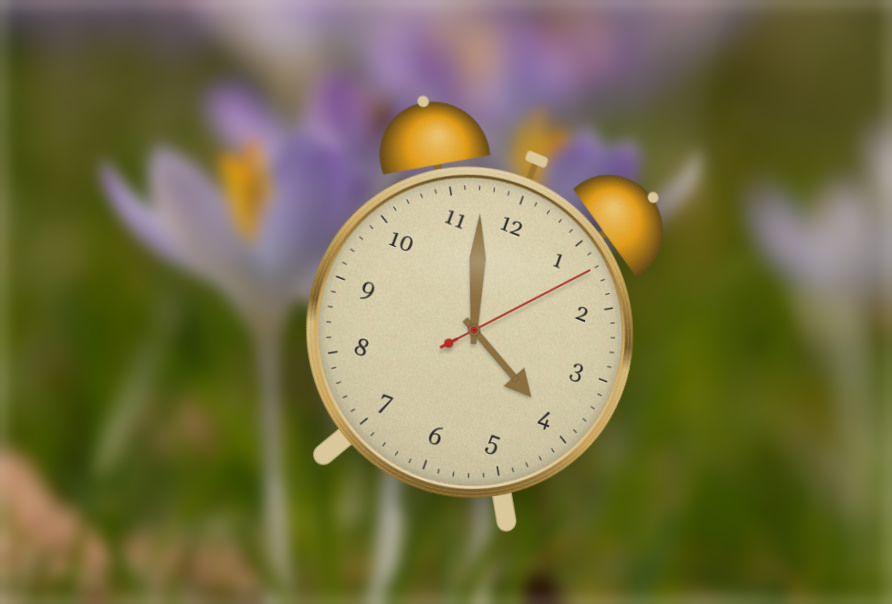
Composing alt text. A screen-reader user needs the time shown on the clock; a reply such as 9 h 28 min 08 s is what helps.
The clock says 3 h 57 min 07 s
